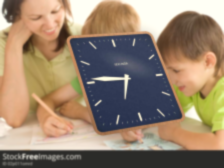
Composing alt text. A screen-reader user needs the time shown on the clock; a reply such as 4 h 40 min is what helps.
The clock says 6 h 46 min
